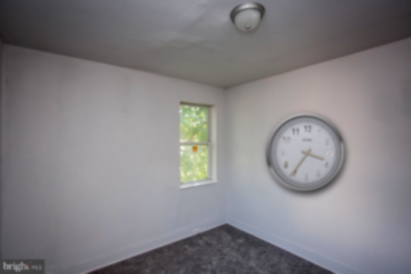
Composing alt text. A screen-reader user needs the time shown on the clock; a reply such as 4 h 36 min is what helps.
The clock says 3 h 36 min
